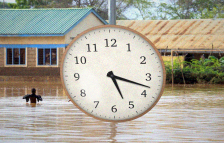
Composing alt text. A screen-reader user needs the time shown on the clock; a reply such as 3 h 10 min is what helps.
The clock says 5 h 18 min
